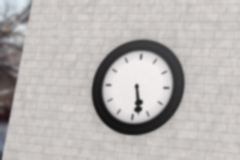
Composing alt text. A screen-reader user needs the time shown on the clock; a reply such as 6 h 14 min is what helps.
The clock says 5 h 28 min
